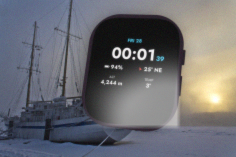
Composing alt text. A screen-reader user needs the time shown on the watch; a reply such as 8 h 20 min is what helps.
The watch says 0 h 01 min
